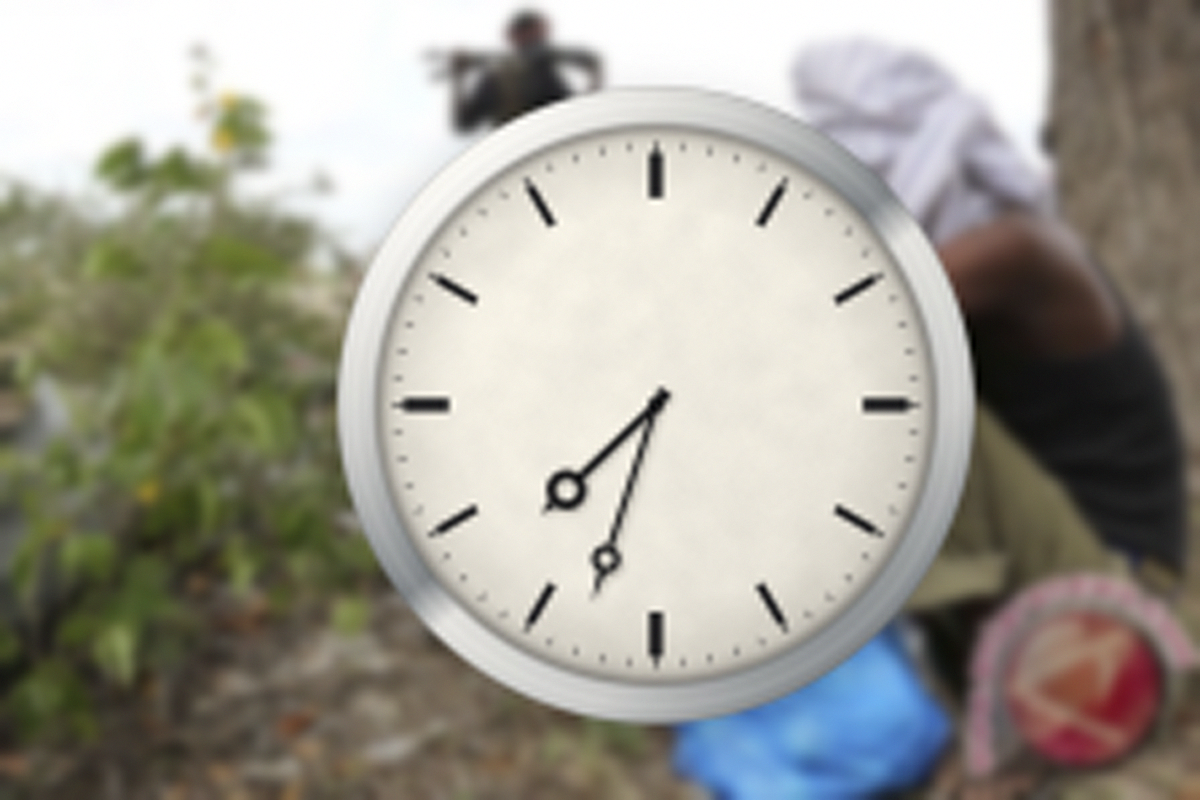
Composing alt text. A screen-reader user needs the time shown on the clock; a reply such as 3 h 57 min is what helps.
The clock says 7 h 33 min
